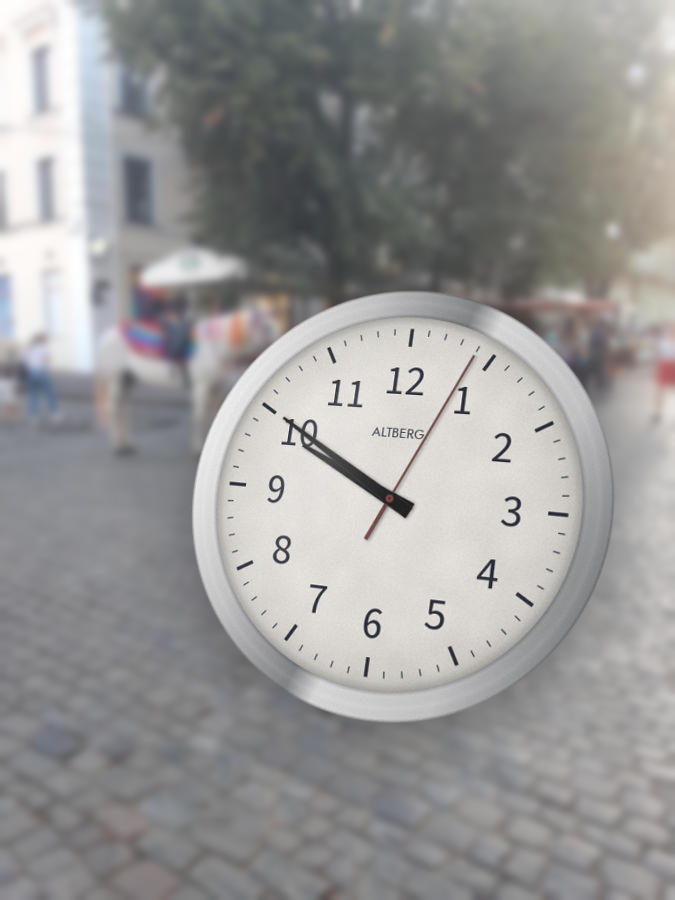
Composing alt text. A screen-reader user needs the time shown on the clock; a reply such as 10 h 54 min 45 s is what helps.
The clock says 9 h 50 min 04 s
